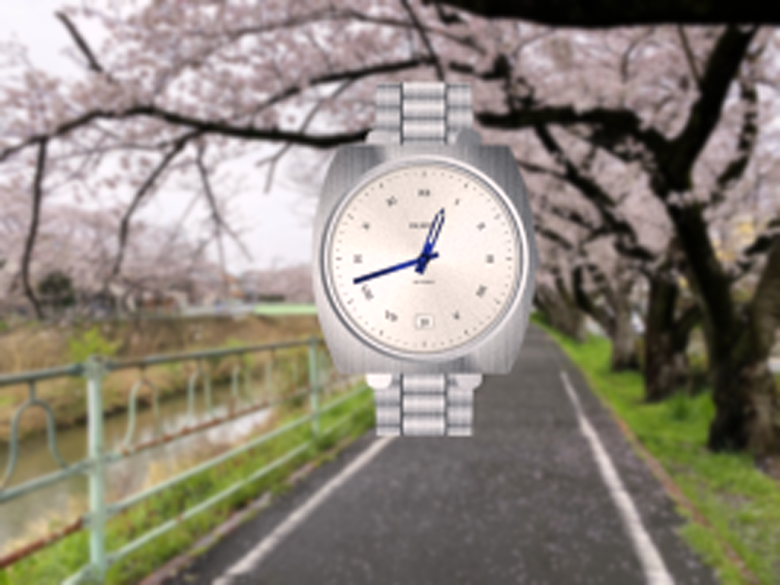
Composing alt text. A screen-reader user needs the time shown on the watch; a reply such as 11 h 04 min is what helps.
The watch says 12 h 42 min
